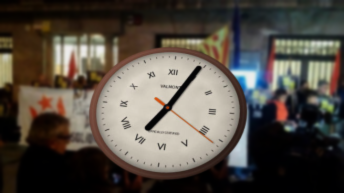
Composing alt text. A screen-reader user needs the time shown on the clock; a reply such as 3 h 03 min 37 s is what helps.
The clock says 7 h 04 min 21 s
